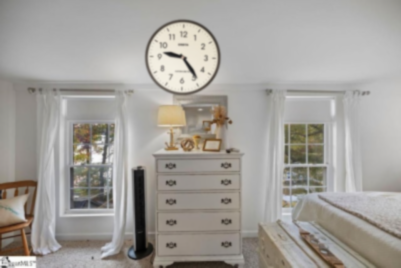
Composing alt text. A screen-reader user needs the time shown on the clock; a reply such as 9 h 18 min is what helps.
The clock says 9 h 24 min
